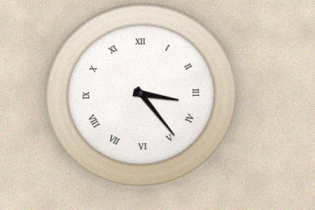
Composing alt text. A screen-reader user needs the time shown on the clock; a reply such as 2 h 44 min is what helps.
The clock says 3 h 24 min
